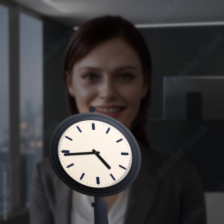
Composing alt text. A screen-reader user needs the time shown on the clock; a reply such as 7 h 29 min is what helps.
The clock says 4 h 44 min
